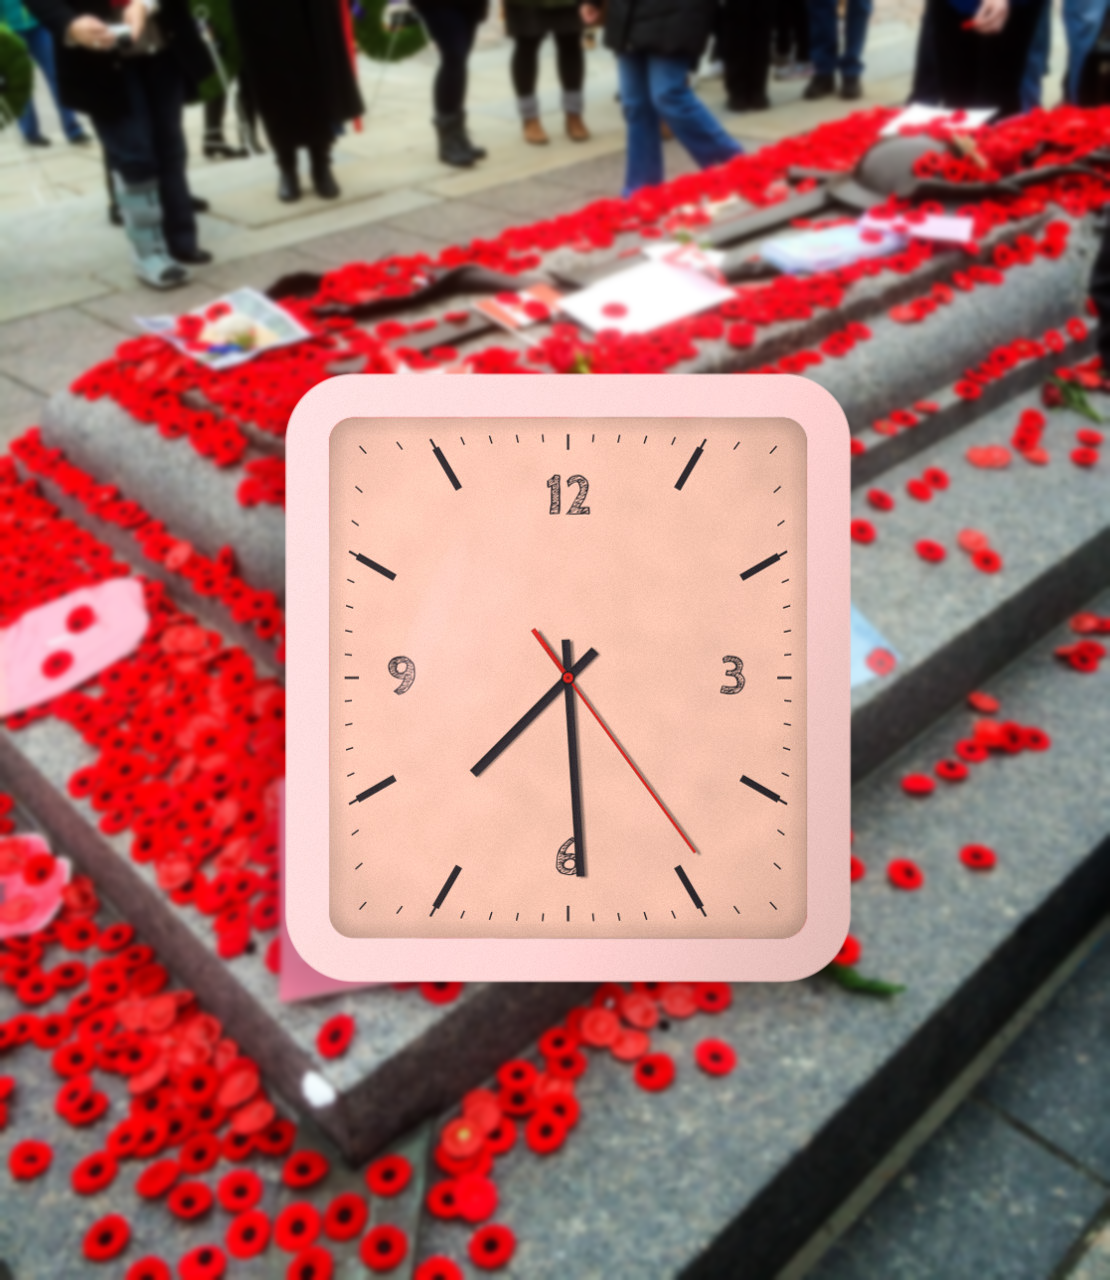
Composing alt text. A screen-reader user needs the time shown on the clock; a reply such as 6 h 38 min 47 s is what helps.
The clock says 7 h 29 min 24 s
